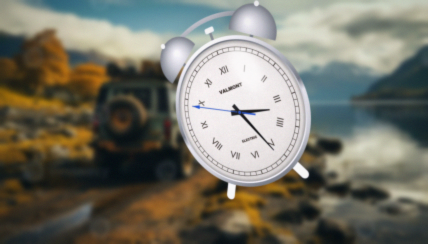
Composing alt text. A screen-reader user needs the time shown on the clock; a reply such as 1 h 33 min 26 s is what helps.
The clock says 3 h 25 min 49 s
